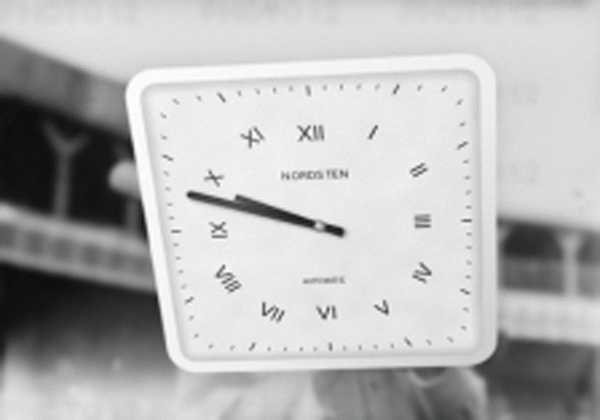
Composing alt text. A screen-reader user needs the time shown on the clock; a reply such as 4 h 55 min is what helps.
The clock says 9 h 48 min
